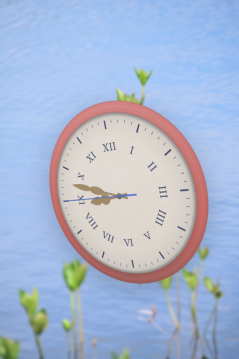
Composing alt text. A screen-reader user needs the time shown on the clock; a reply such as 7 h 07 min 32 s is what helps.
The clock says 8 h 47 min 45 s
